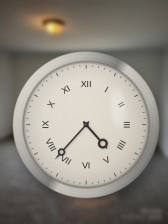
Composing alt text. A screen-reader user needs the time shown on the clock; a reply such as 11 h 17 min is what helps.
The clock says 4 h 37 min
